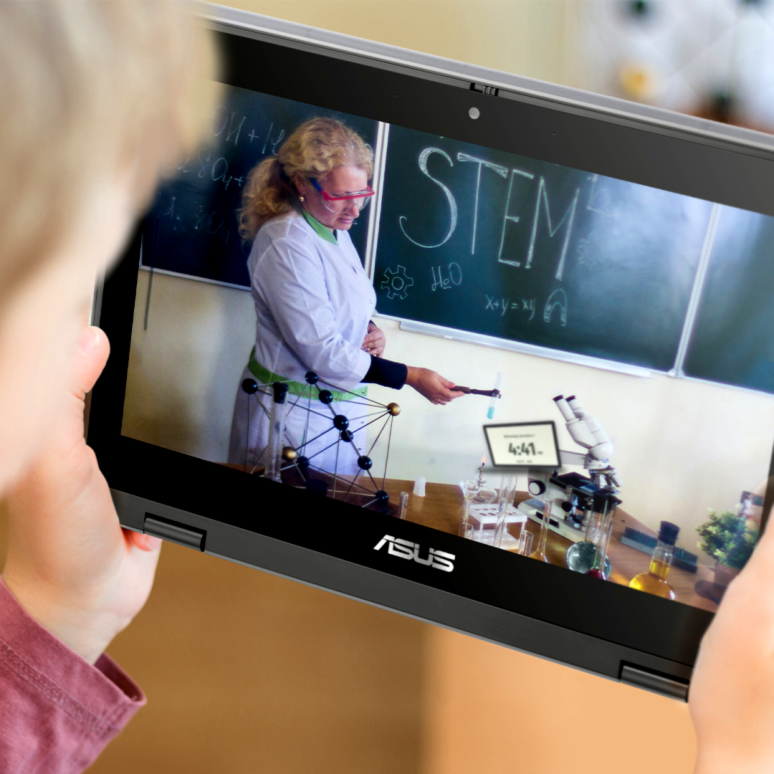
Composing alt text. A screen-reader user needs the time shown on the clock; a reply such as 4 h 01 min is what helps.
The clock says 4 h 41 min
